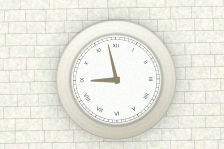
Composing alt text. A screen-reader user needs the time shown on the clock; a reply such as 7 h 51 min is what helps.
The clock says 8 h 58 min
